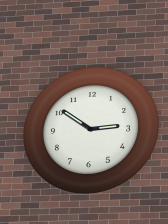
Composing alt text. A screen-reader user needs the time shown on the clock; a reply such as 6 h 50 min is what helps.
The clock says 2 h 51 min
